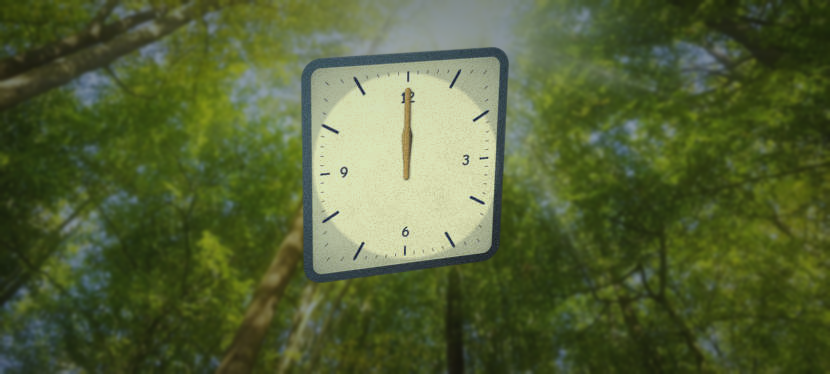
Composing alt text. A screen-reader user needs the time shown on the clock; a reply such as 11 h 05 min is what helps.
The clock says 12 h 00 min
